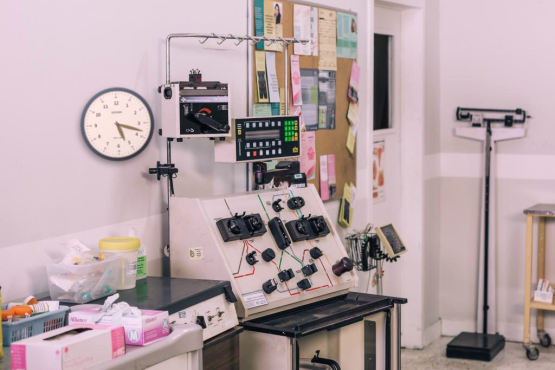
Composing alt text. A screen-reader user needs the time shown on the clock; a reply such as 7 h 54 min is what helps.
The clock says 5 h 18 min
